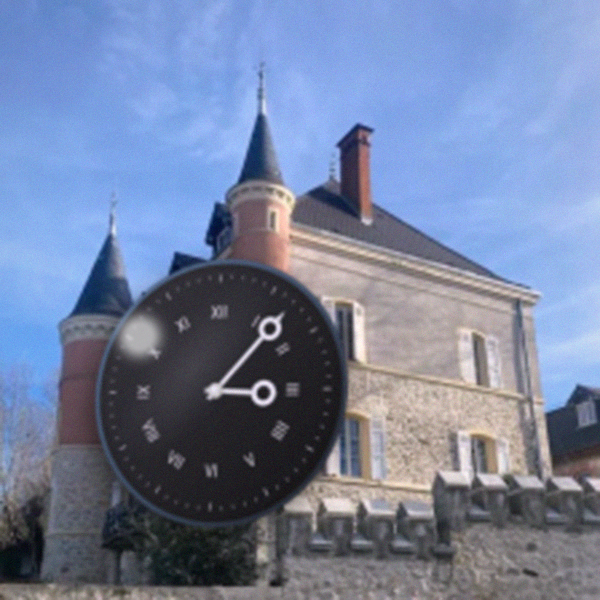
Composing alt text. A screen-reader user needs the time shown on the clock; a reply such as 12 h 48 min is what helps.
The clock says 3 h 07 min
